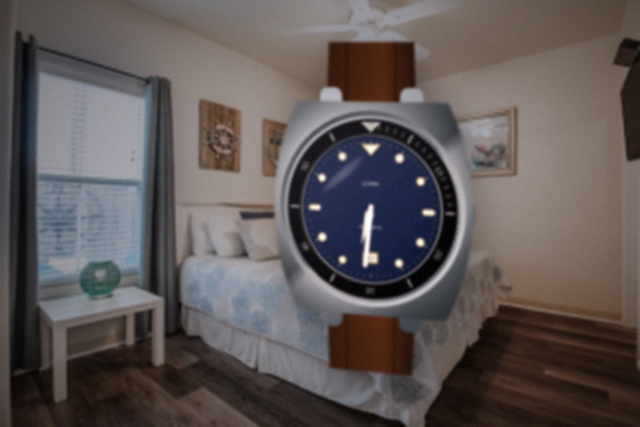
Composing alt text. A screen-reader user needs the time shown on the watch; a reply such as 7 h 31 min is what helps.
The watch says 6 h 31 min
